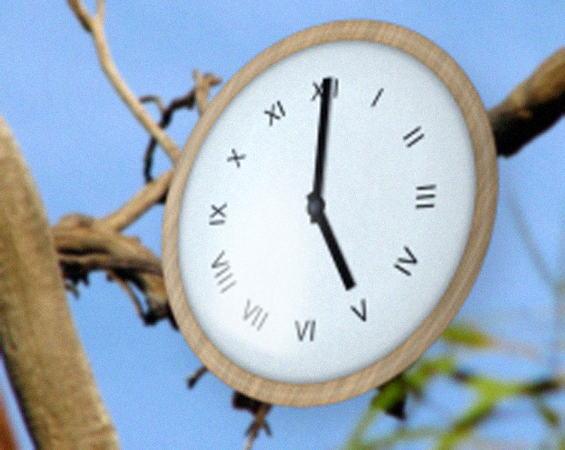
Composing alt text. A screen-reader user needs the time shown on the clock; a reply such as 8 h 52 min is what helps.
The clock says 5 h 00 min
